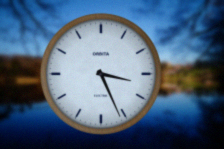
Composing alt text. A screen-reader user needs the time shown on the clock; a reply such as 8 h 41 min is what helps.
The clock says 3 h 26 min
